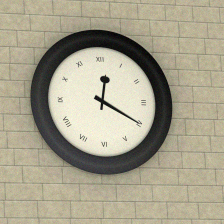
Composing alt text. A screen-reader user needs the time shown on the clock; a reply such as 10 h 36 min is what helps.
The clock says 12 h 20 min
